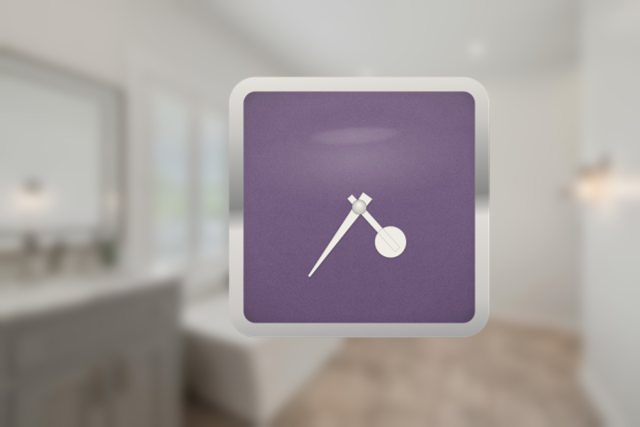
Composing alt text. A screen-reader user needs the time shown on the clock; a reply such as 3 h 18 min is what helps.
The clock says 4 h 36 min
